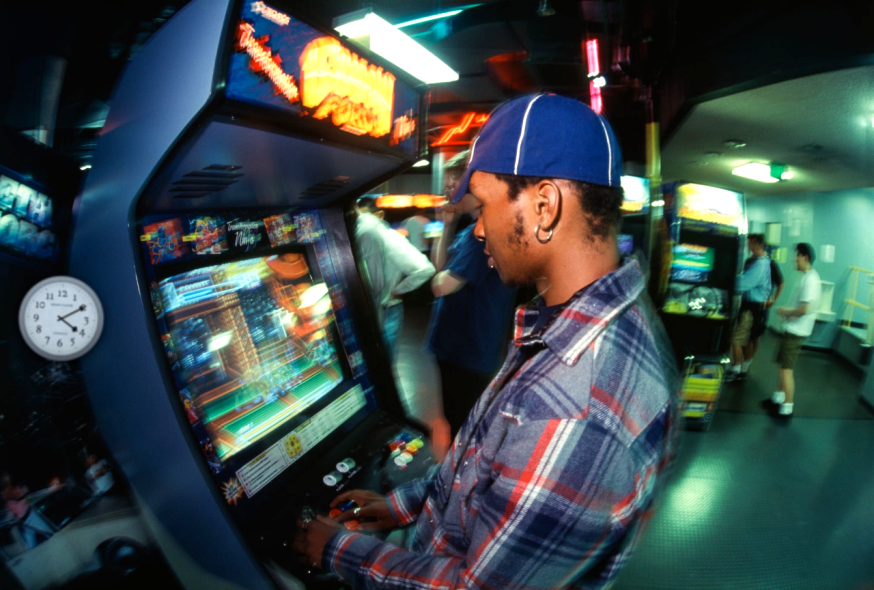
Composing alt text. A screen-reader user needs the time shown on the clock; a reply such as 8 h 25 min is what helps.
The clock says 4 h 10 min
